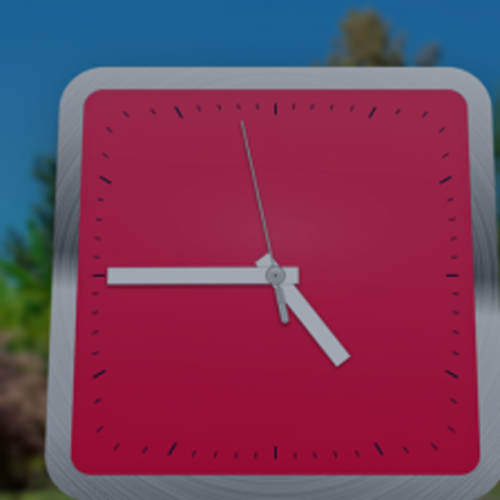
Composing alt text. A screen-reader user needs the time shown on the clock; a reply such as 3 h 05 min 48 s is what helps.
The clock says 4 h 44 min 58 s
